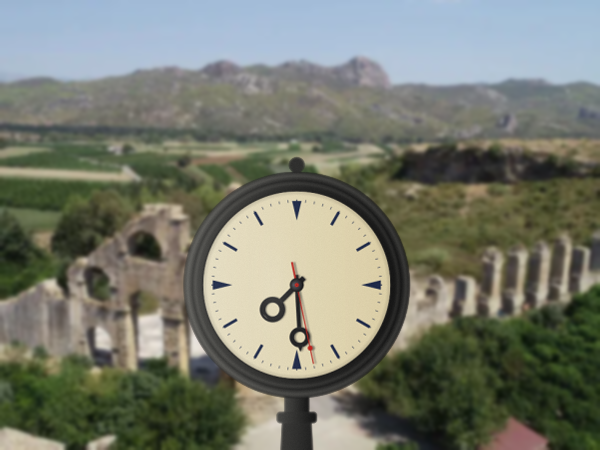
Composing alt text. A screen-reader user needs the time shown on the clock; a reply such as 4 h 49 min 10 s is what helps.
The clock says 7 h 29 min 28 s
